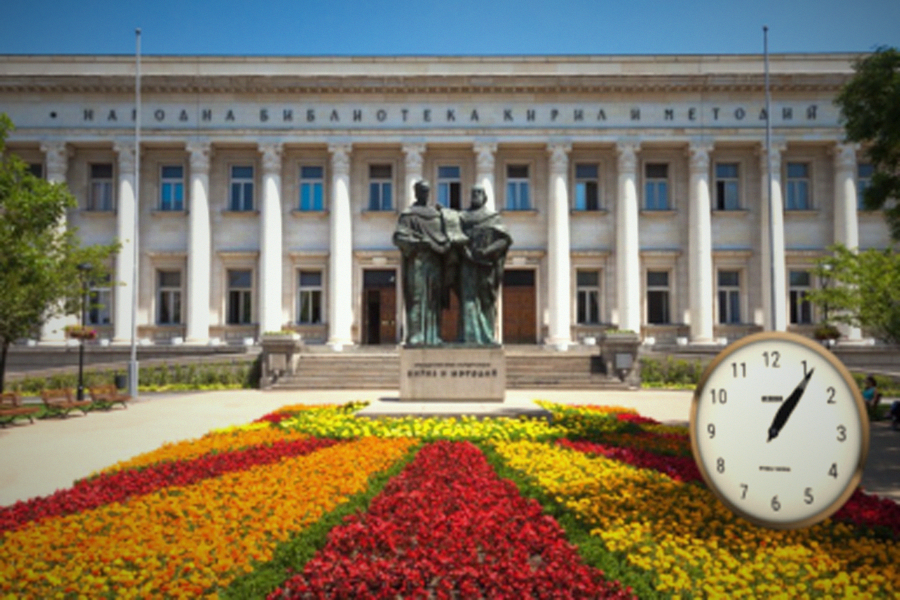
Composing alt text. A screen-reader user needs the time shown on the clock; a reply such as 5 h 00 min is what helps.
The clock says 1 h 06 min
